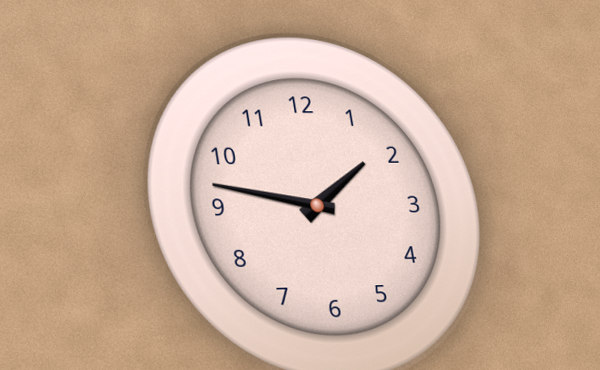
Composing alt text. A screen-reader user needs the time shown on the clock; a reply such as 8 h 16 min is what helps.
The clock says 1 h 47 min
